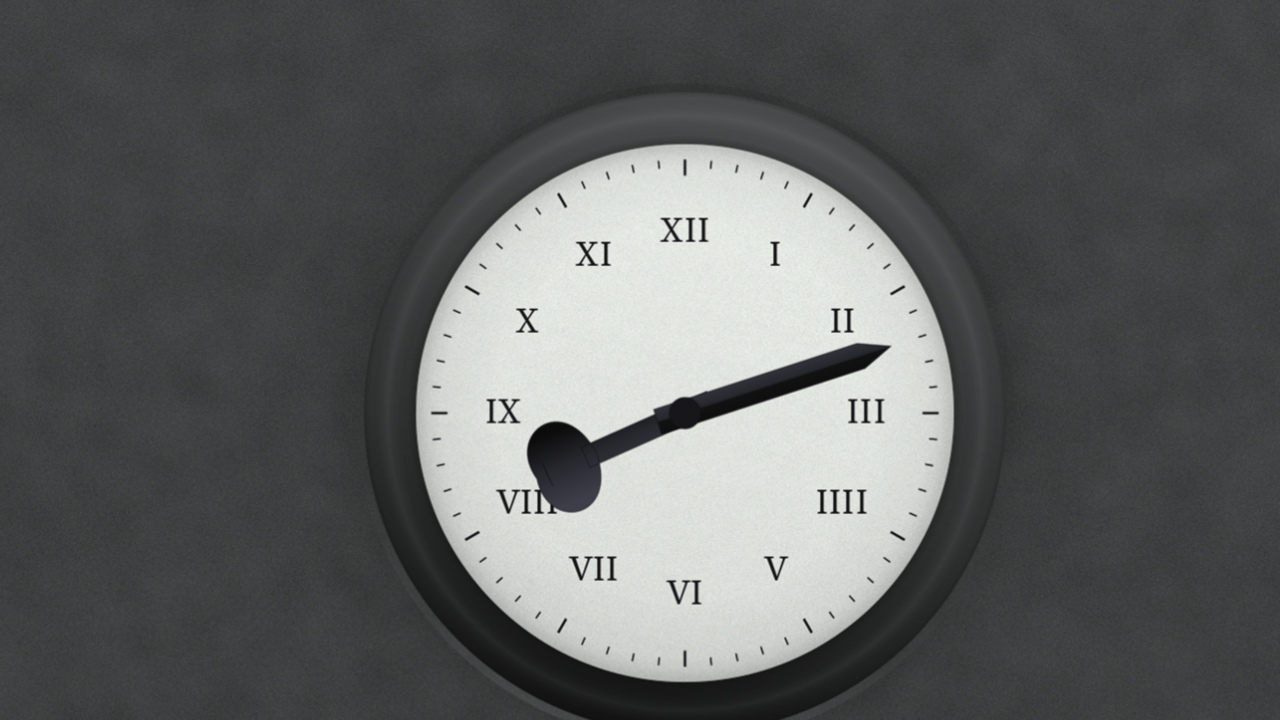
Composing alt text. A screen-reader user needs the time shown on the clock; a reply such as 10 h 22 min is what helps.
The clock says 8 h 12 min
